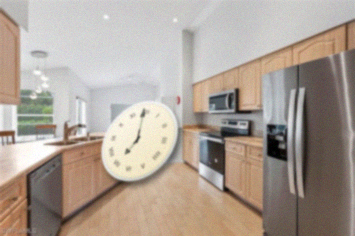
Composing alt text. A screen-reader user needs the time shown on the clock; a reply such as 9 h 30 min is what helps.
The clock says 6 h 59 min
